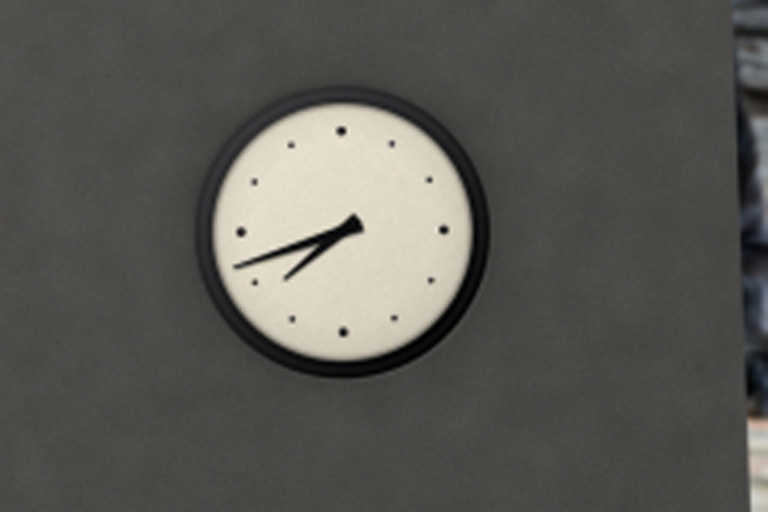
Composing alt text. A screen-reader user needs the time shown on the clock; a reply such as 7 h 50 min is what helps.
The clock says 7 h 42 min
